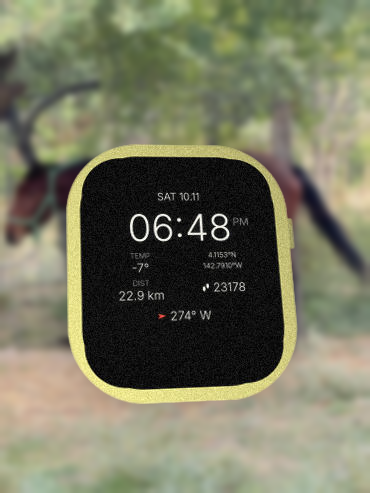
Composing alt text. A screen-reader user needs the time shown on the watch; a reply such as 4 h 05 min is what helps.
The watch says 6 h 48 min
